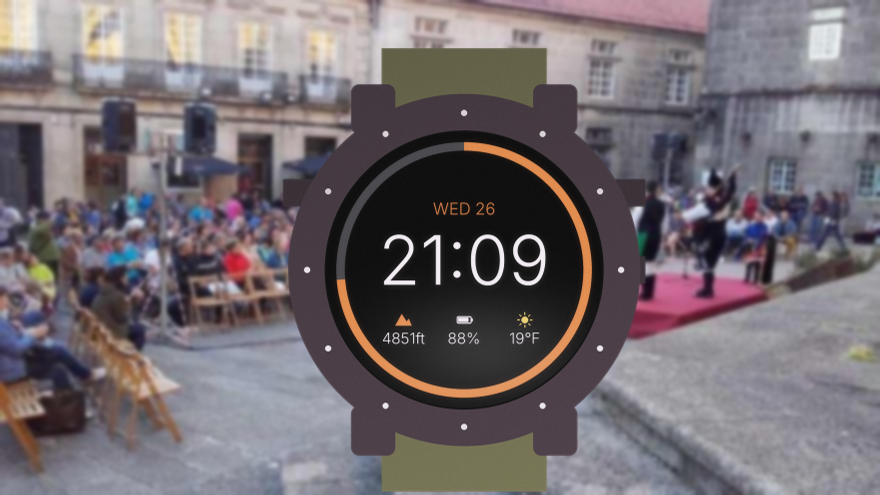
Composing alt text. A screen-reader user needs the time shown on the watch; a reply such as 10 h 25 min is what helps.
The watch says 21 h 09 min
